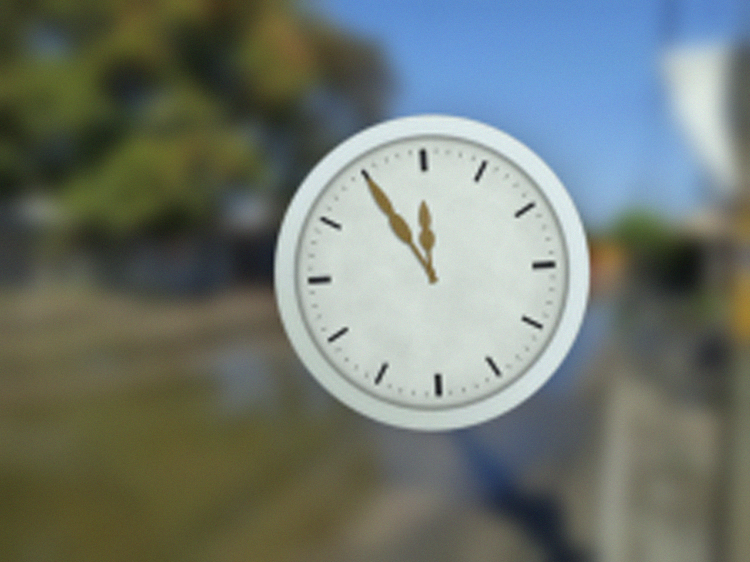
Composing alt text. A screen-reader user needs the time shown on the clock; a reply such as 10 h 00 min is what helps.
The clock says 11 h 55 min
